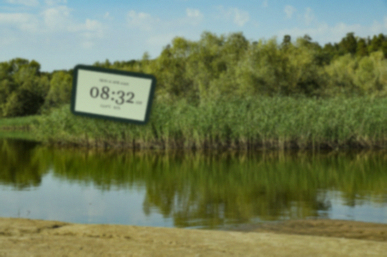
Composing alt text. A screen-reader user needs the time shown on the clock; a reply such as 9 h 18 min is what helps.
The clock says 8 h 32 min
